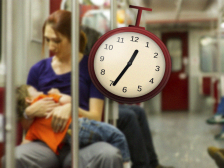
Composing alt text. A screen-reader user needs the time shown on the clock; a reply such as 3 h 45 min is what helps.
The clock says 12 h 34 min
